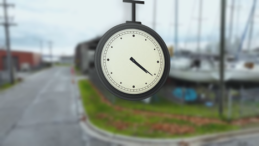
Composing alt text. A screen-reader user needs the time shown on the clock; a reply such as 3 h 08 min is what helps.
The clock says 4 h 21 min
